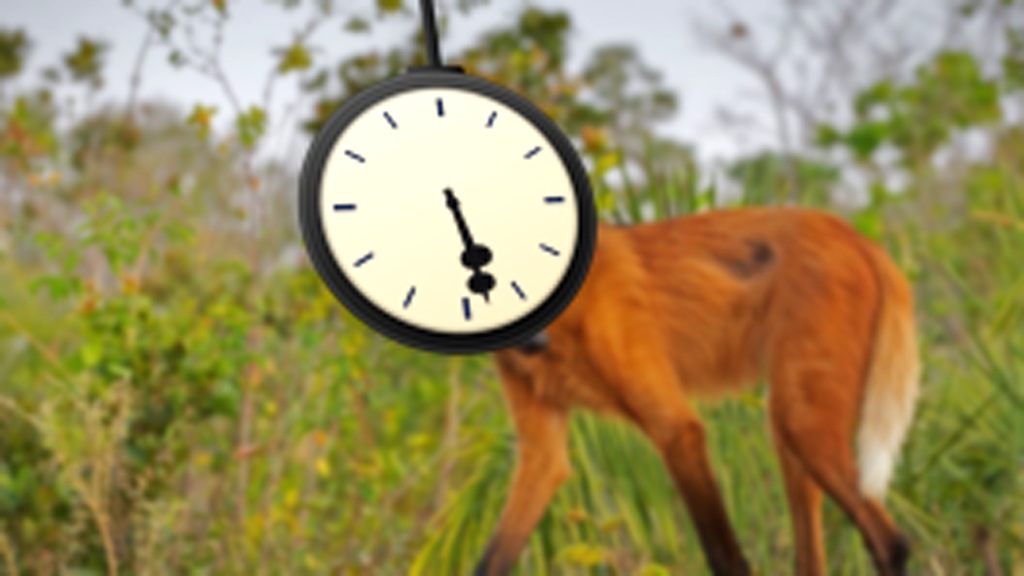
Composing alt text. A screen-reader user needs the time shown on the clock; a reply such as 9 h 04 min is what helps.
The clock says 5 h 28 min
